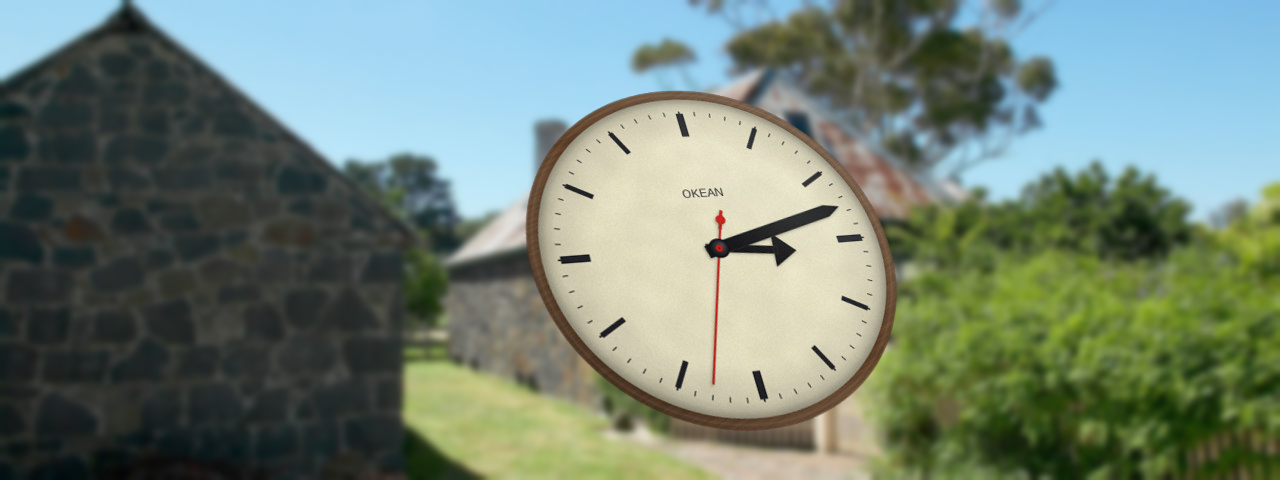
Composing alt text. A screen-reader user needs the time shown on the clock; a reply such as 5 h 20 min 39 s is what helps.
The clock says 3 h 12 min 33 s
